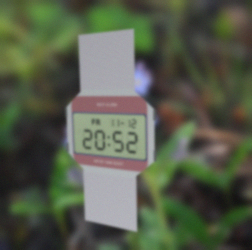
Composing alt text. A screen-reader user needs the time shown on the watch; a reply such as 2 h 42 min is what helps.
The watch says 20 h 52 min
